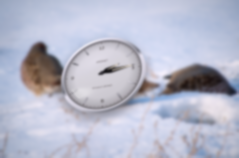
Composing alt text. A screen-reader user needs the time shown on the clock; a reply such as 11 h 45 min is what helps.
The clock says 2 h 14 min
